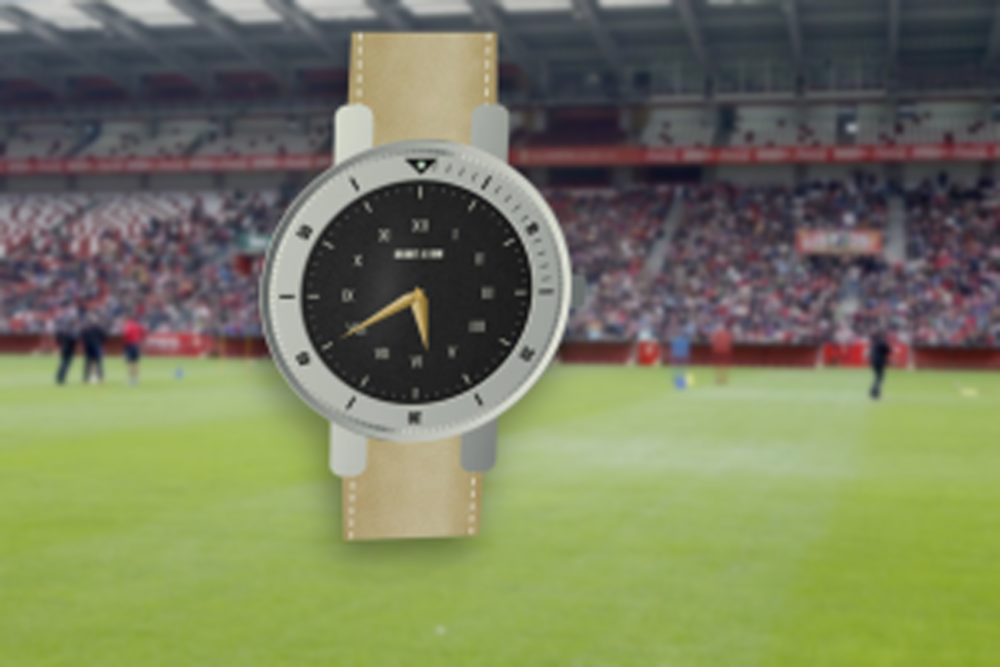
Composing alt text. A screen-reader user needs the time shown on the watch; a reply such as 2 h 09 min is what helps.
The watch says 5 h 40 min
